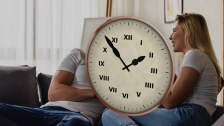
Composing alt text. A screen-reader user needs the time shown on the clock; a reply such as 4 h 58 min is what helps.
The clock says 1 h 53 min
